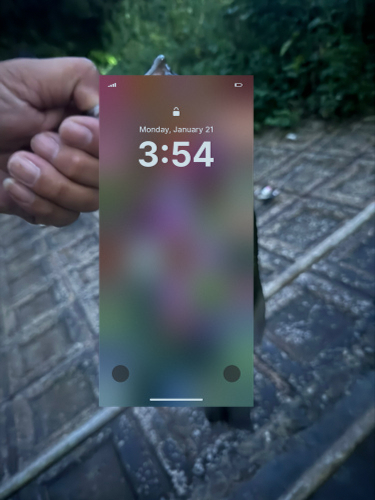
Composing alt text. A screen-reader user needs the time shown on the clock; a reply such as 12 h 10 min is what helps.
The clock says 3 h 54 min
